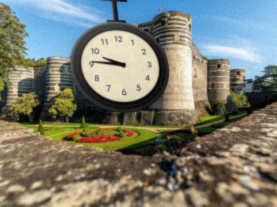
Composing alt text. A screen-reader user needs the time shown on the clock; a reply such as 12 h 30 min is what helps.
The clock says 9 h 46 min
